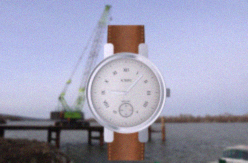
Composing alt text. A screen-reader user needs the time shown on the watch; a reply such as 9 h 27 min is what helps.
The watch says 9 h 07 min
